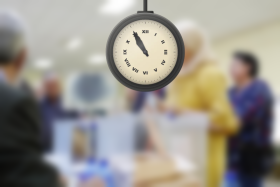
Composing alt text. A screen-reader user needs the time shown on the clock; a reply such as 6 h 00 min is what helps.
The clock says 10 h 55 min
